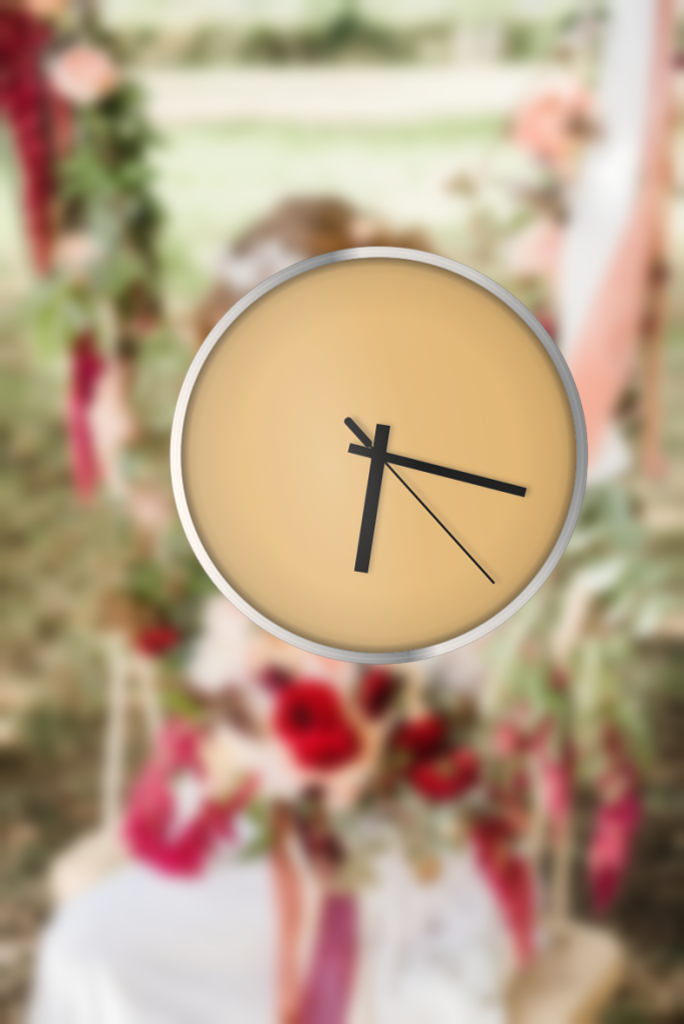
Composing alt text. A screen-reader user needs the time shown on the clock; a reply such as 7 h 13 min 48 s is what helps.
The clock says 6 h 17 min 23 s
